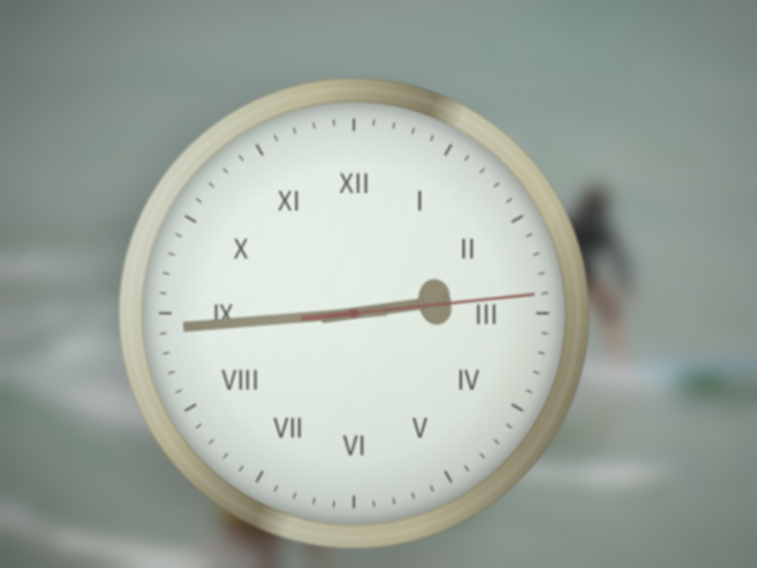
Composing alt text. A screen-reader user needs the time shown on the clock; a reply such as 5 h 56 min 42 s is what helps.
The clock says 2 h 44 min 14 s
